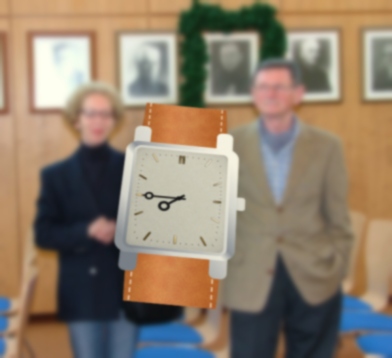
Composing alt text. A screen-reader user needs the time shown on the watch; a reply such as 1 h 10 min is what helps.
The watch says 7 h 45 min
